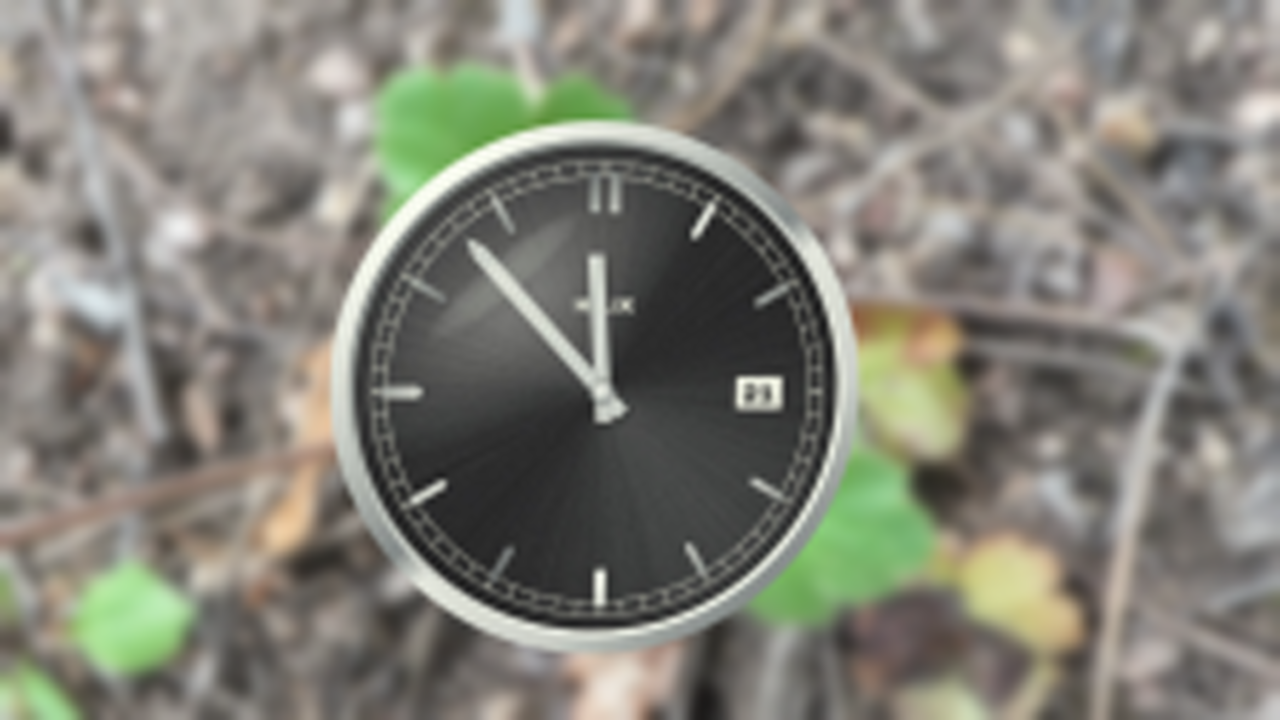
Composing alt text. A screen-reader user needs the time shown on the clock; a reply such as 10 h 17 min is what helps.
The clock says 11 h 53 min
